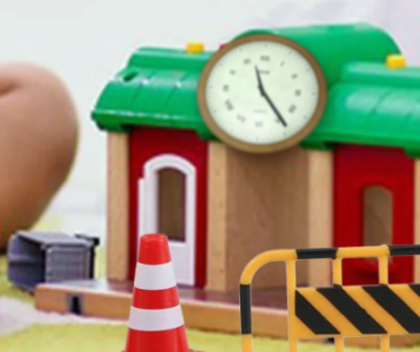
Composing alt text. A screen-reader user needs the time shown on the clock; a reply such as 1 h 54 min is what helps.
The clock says 11 h 24 min
